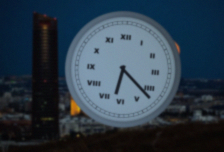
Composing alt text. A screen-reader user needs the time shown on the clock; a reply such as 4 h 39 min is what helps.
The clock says 6 h 22 min
